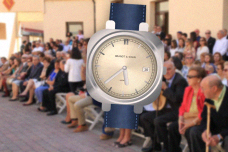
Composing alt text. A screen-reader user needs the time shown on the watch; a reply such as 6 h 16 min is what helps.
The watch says 5 h 38 min
